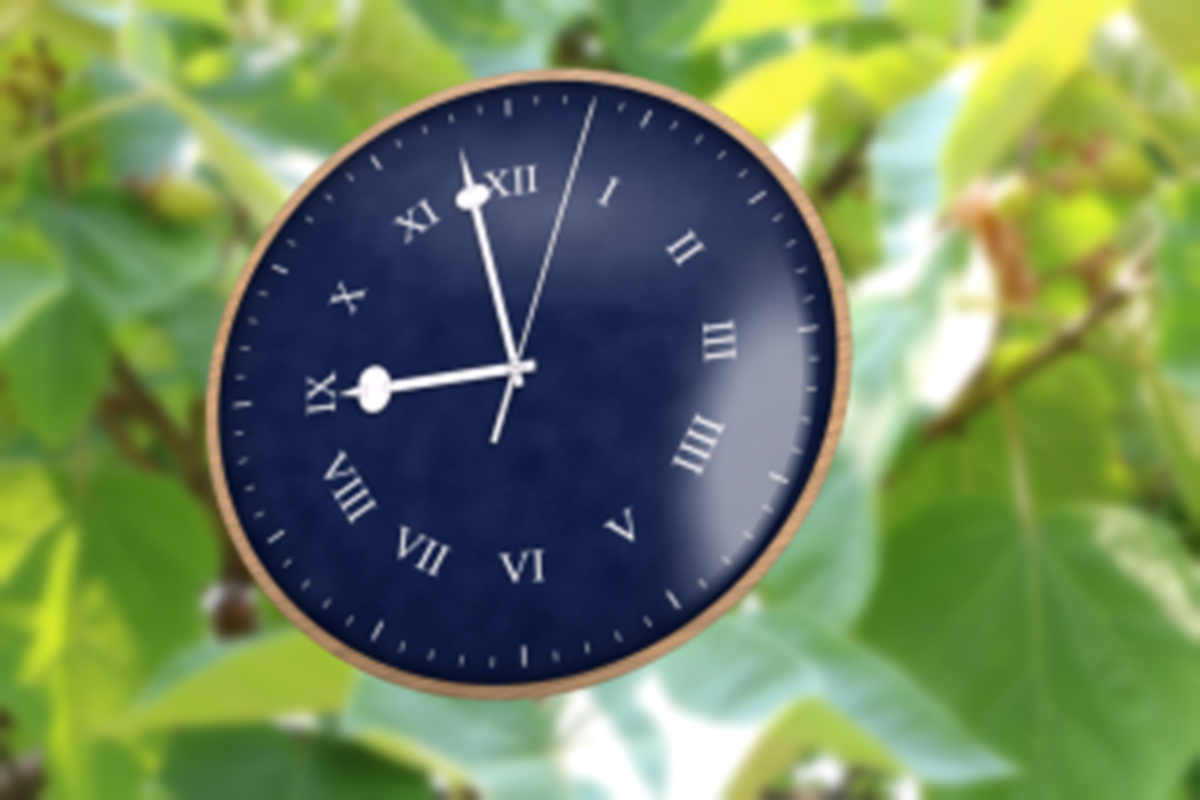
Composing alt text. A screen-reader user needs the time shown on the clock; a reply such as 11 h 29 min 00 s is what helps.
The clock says 8 h 58 min 03 s
